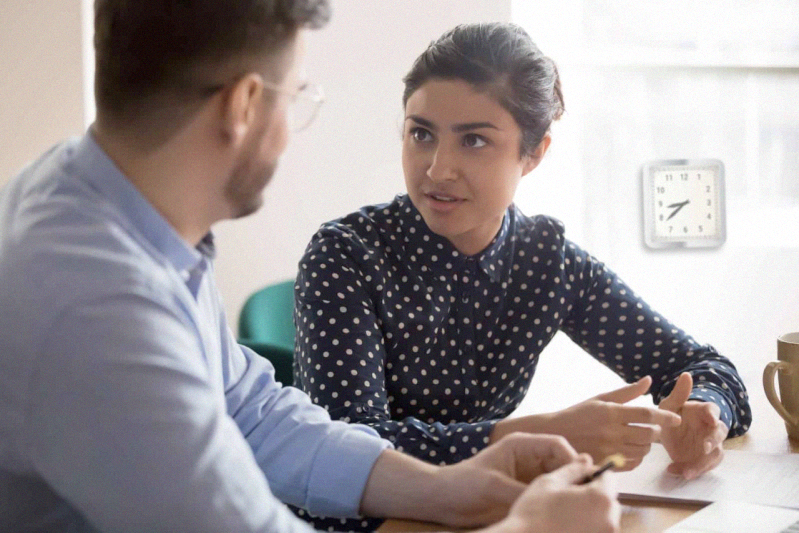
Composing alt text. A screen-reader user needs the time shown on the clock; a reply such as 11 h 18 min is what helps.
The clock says 8 h 38 min
